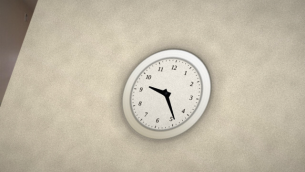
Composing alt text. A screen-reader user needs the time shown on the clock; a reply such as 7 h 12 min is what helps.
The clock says 9 h 24 min
